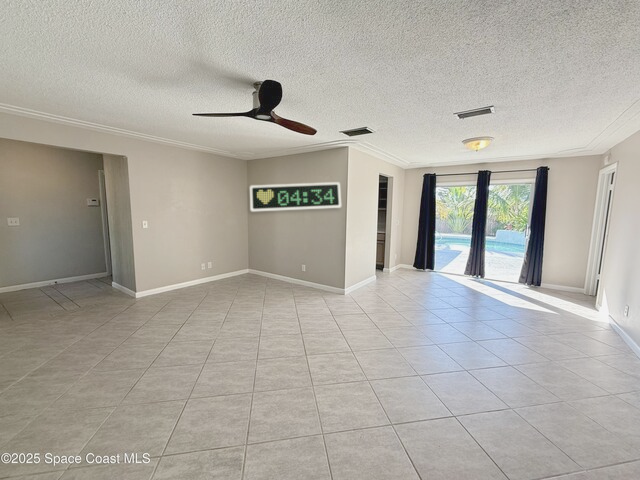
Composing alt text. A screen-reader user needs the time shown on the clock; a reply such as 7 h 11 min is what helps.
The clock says 4 h 34 min
